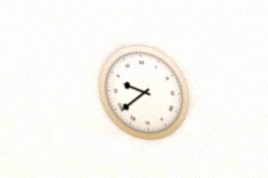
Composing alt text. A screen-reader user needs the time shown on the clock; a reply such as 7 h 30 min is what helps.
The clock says 9 h 39 min
